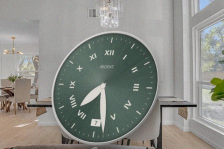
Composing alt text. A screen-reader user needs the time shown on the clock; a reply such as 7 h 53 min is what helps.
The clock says 7 h 28 min
